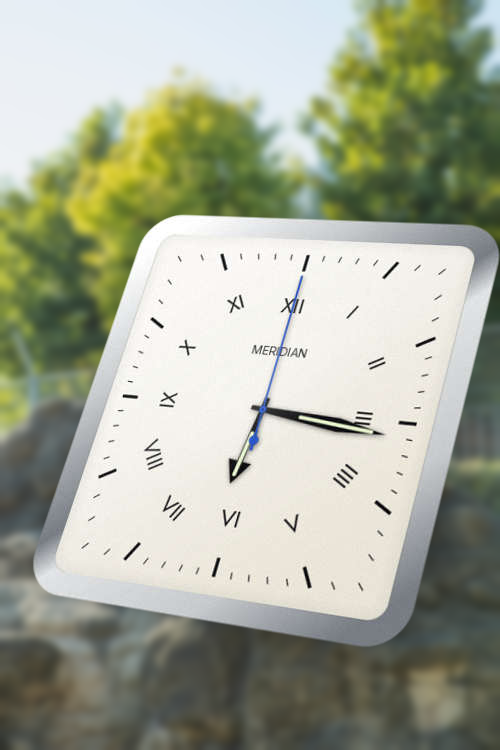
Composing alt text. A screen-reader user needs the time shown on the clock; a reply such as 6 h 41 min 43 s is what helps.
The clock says 6 h 16 min 00 s
